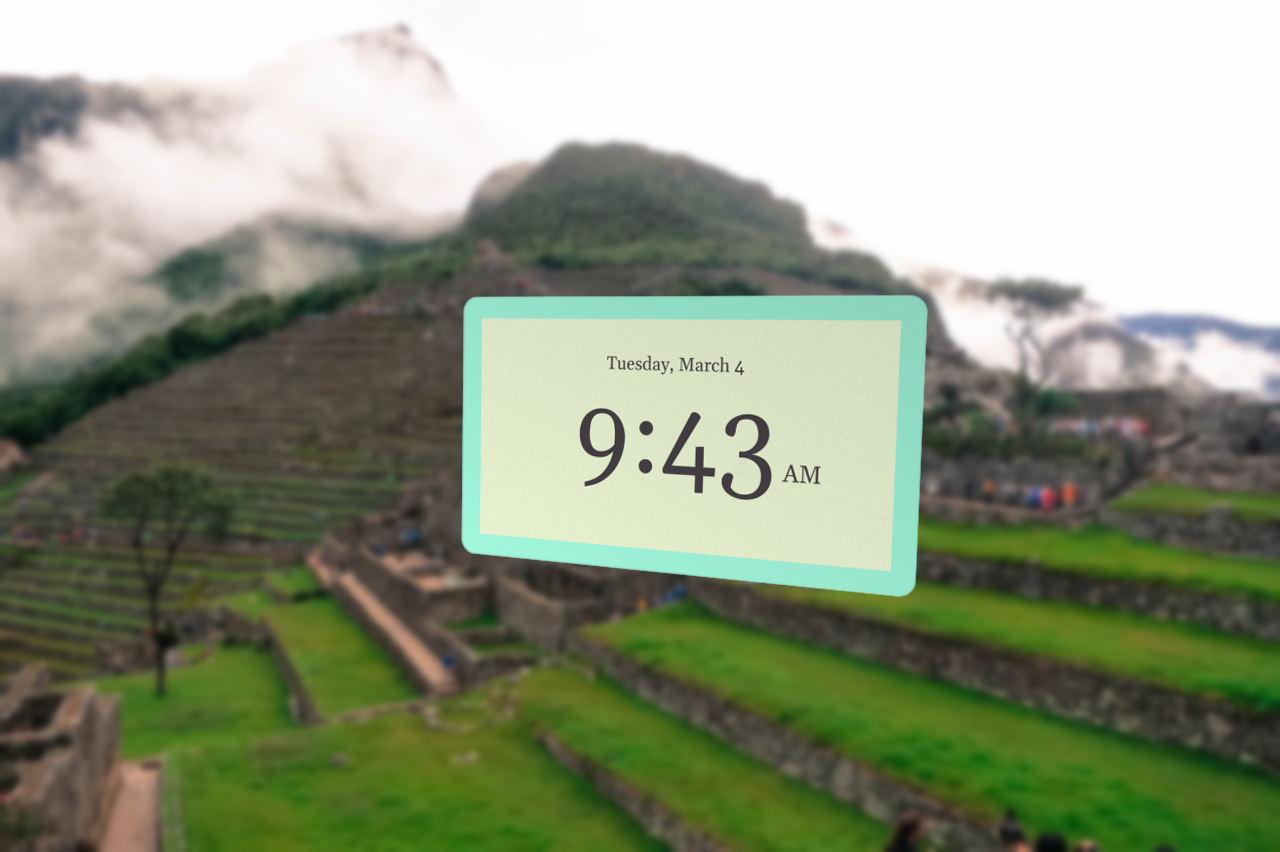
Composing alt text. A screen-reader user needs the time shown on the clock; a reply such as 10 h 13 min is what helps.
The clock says 9 h 43 min
